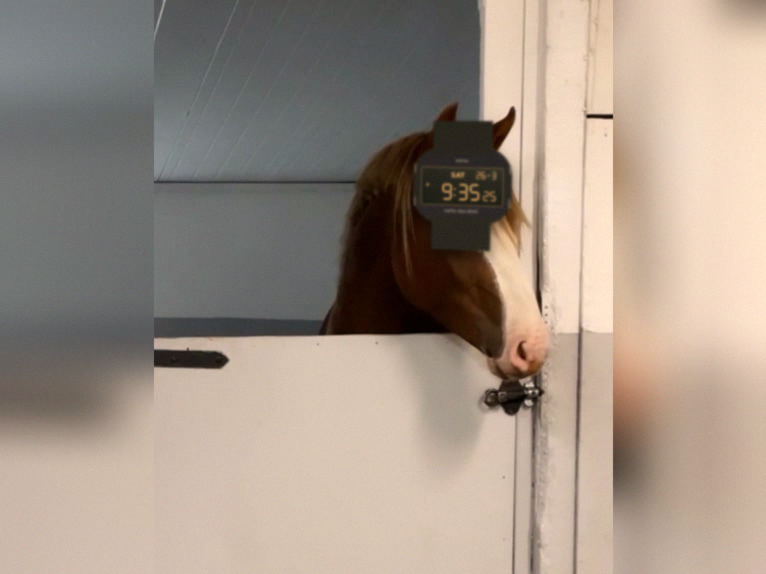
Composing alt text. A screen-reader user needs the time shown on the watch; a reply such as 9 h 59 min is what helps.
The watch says 9 h 35 min
